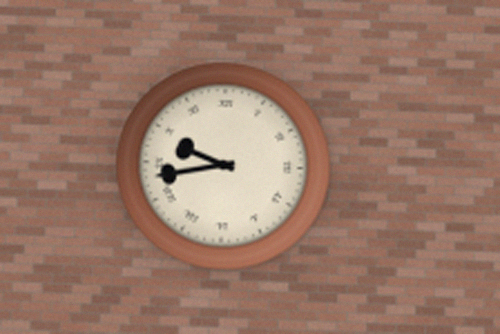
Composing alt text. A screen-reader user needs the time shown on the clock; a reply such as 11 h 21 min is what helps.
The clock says 9 h 43 min
